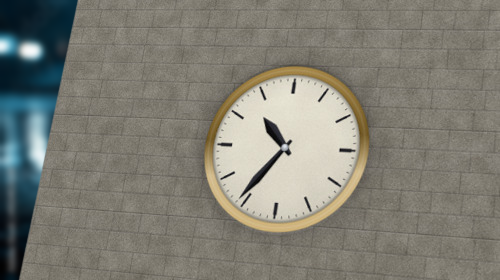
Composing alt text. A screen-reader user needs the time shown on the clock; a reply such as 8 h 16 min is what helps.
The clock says 10 h 36 min
